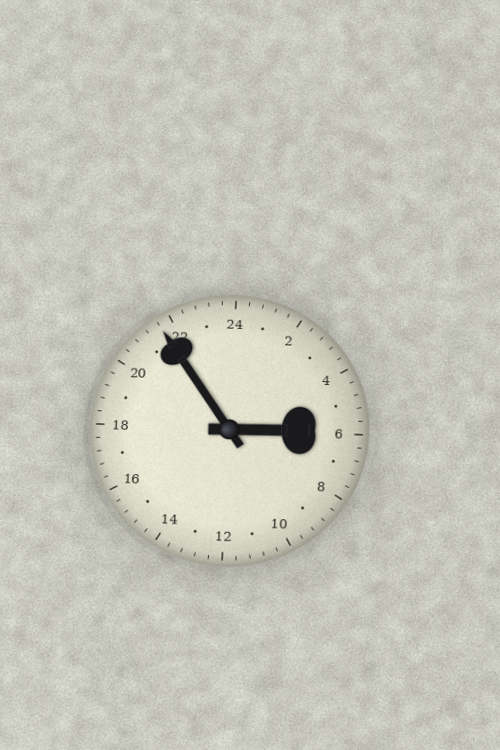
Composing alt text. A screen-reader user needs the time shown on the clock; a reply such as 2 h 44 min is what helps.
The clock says 5 h 54 min
